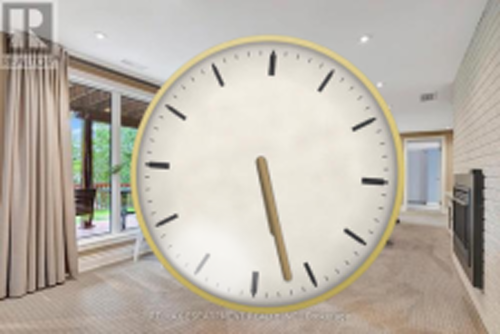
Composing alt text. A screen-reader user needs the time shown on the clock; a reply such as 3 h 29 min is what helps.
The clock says 5 h 27 min
